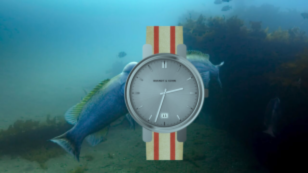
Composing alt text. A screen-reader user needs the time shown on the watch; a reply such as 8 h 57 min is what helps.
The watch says 2 h 33 min
